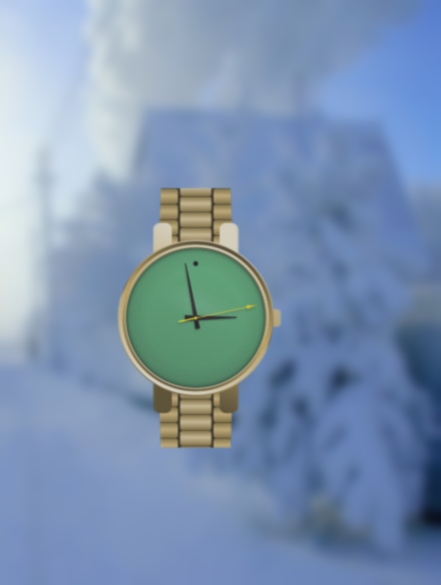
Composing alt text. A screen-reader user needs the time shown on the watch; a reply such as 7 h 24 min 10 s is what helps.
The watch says 2 h 58 min 13 s
